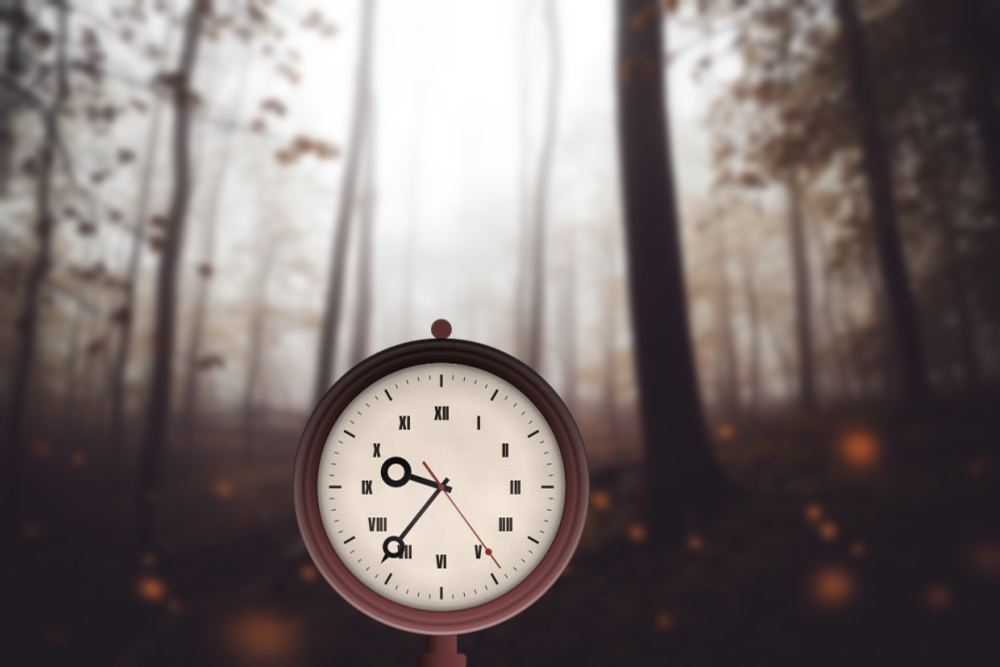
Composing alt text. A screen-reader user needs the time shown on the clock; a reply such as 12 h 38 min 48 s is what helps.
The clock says 9 h 36 min 24 s
